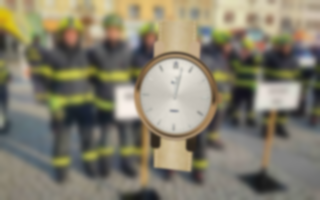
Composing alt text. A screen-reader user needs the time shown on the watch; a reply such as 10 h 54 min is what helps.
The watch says 12 h 02 min
